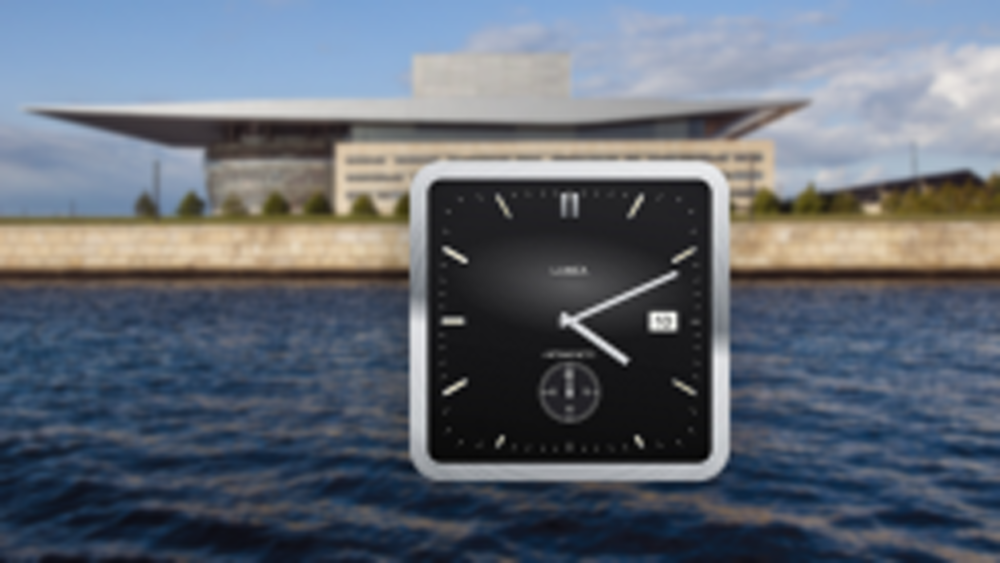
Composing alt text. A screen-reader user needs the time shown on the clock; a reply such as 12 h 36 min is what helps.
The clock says 4 h 11 min
